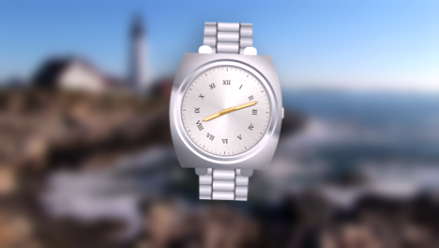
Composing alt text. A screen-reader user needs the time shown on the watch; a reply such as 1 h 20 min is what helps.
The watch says 8 h 12 min
